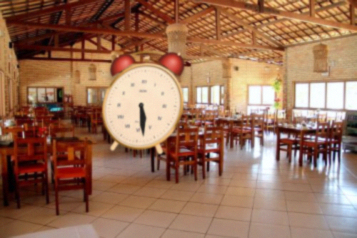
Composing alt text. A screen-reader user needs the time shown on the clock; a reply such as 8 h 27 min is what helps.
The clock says 5 h 28 min
